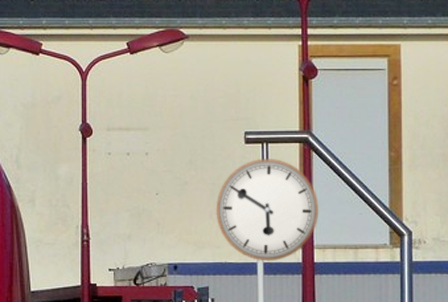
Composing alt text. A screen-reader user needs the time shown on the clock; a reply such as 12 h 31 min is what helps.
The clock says 5 h 50 min
